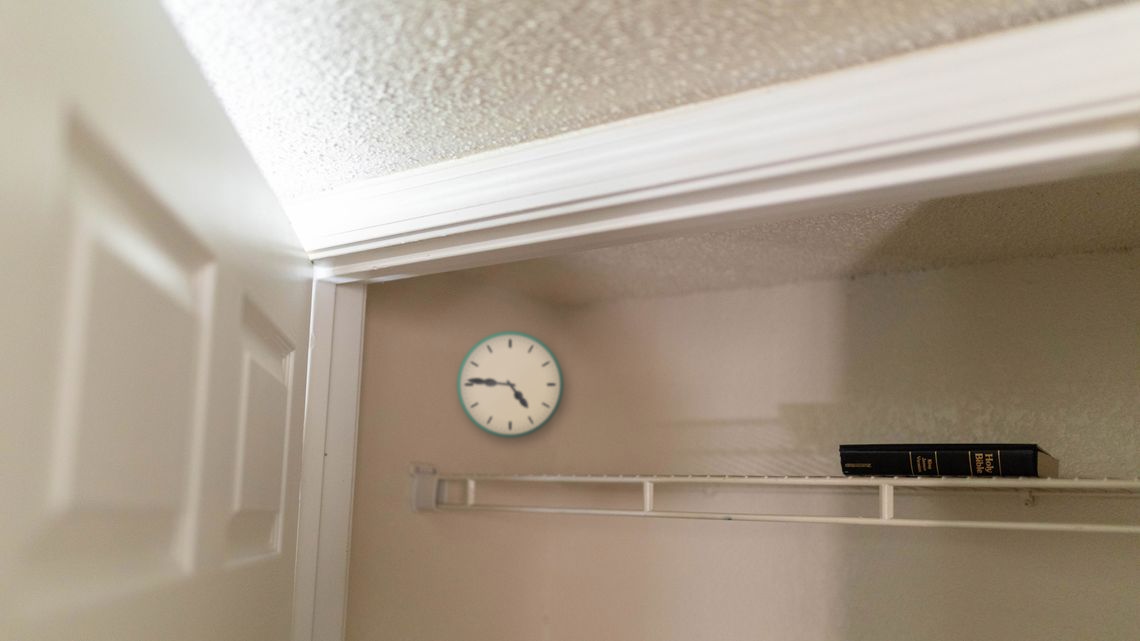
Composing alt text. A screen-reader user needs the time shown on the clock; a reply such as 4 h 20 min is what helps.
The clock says 4 h 46 min
